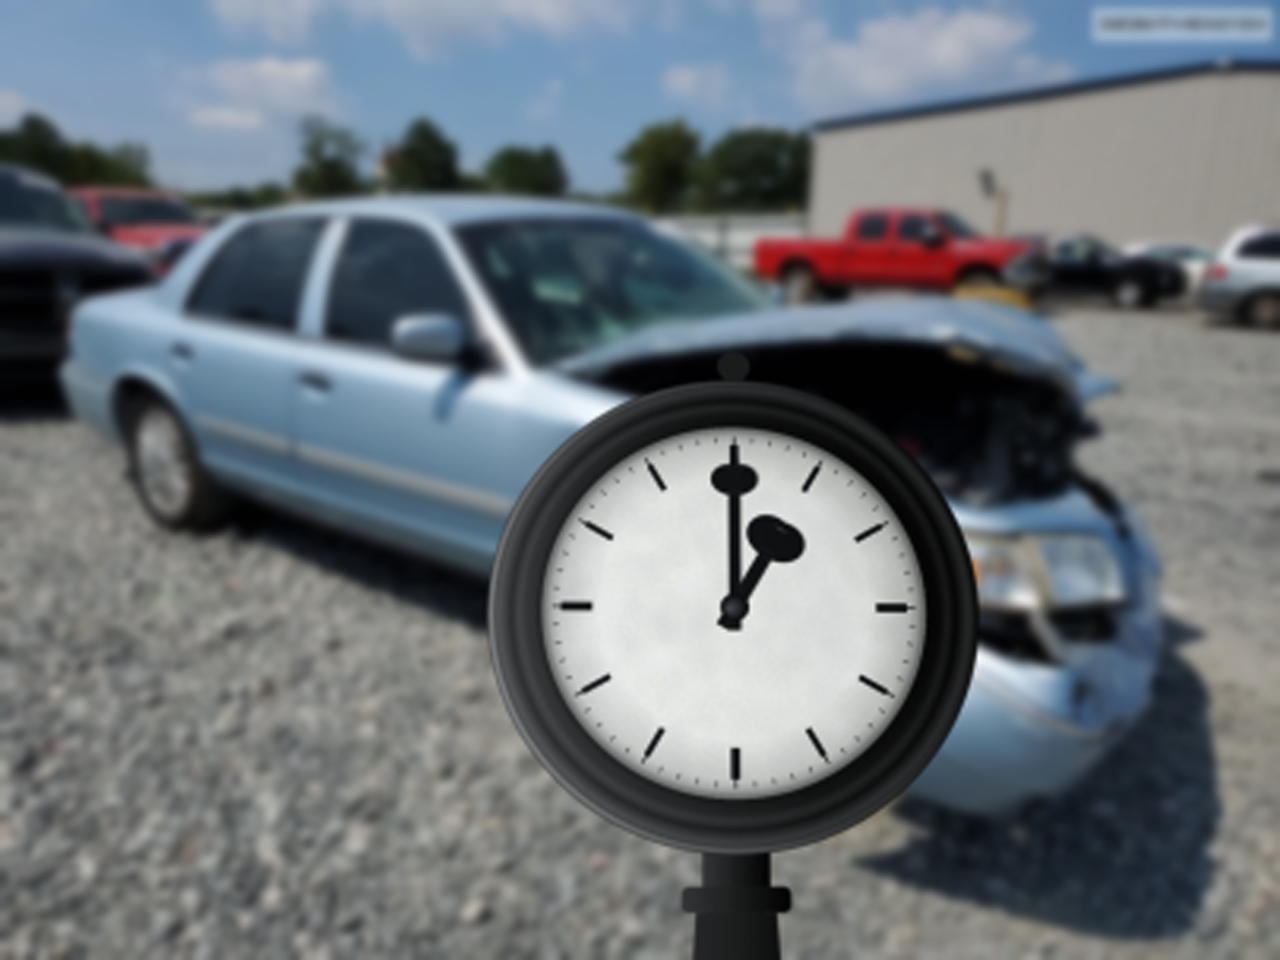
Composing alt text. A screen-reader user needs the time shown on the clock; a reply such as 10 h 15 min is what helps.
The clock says 1 h 00 min
